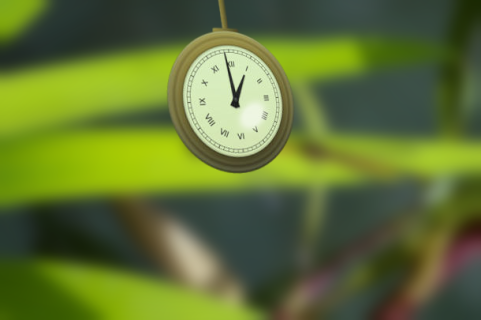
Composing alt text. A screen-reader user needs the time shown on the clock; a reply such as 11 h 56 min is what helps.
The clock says 12 h 59 min
